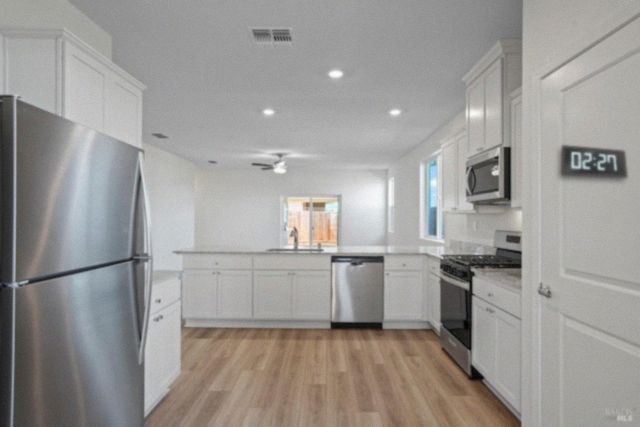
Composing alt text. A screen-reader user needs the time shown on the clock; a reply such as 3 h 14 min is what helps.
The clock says 2 h 27 min
